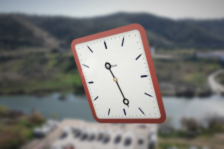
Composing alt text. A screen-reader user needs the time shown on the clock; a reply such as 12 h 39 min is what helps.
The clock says 11 h 28 min
